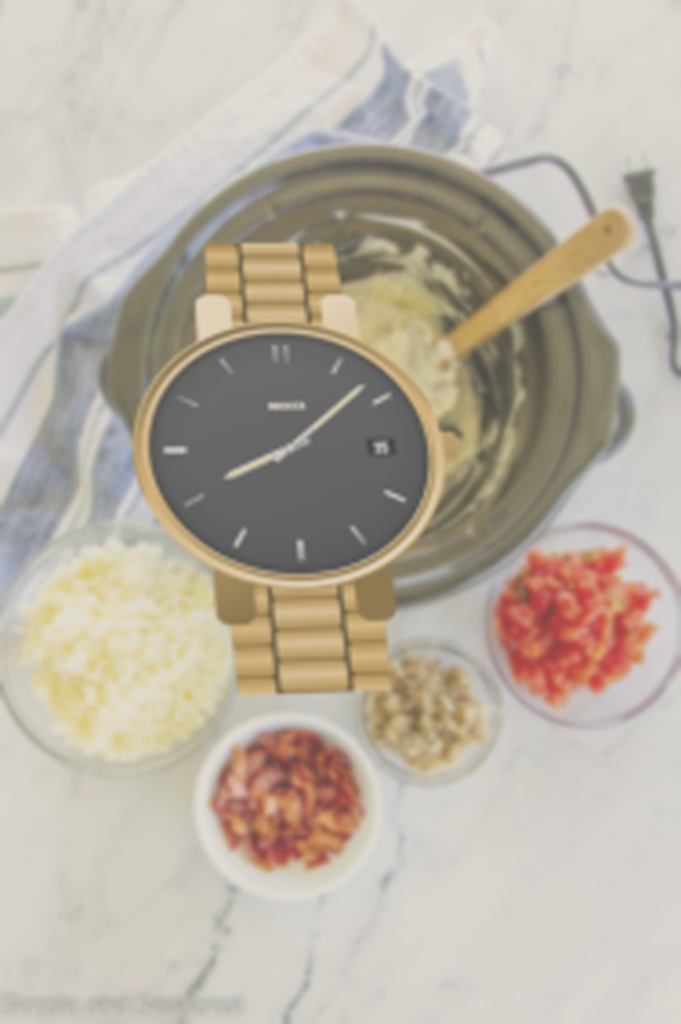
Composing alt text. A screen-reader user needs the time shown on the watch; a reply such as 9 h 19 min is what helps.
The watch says 8 h 08 min
